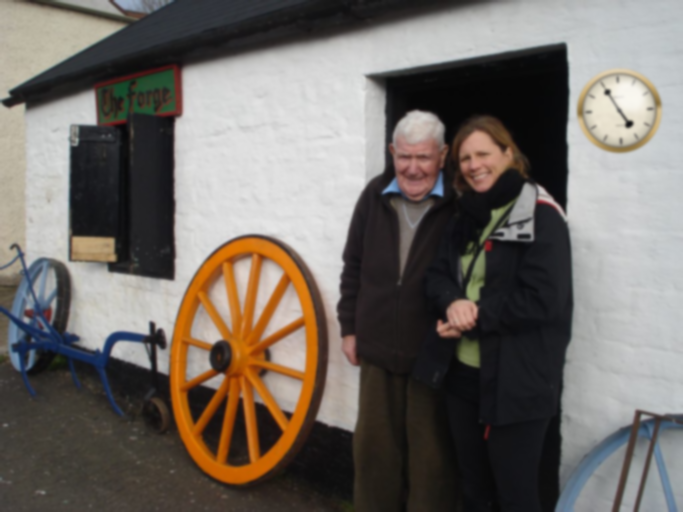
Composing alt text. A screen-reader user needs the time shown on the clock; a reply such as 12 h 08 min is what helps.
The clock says 4 h 55 min
